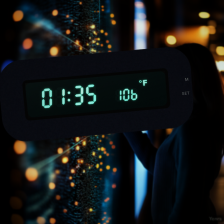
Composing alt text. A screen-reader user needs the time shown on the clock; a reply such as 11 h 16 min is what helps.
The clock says 1 h 35 min
